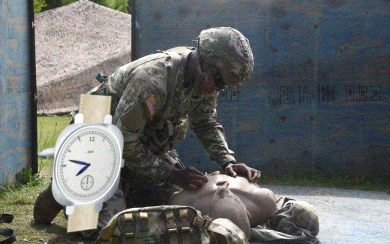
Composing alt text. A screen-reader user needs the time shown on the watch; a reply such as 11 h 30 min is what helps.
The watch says 7 h 47 min
